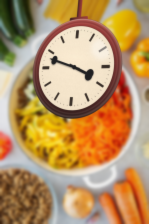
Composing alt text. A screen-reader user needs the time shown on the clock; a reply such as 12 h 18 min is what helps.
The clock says 3 h 48 min
